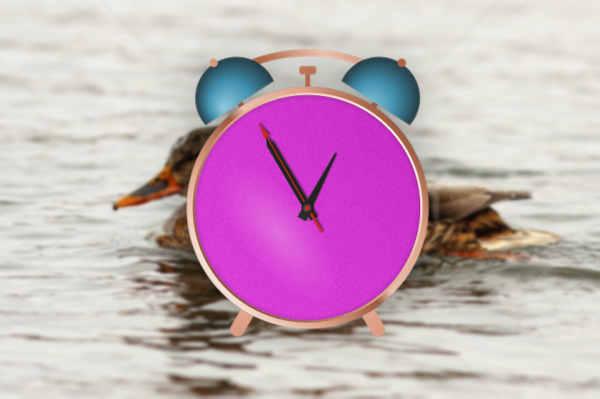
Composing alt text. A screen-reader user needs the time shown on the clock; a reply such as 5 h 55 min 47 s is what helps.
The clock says 12 h 54 min 55 s
